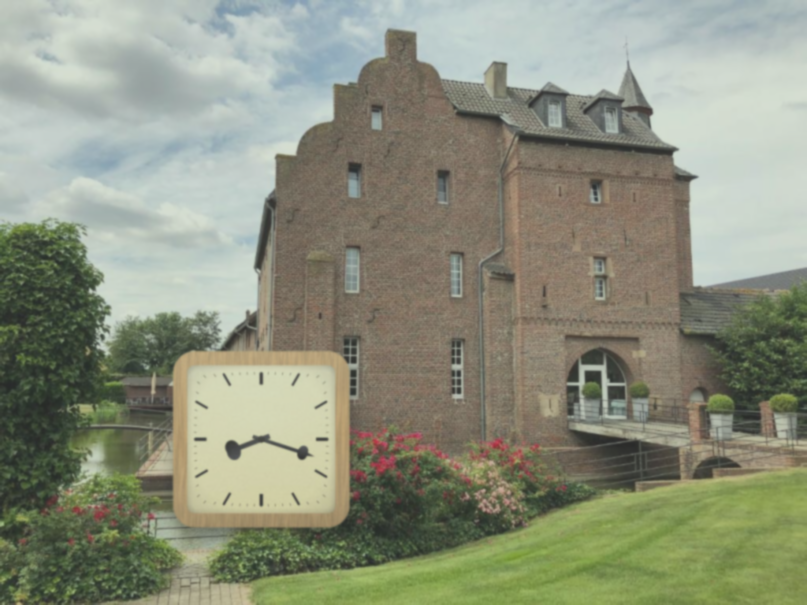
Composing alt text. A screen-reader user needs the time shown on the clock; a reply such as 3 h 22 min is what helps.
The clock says 8 h 18 min
